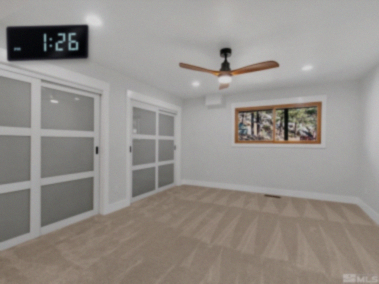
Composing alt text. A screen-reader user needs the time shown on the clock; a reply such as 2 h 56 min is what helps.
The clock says 1 h 26 min
